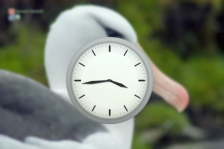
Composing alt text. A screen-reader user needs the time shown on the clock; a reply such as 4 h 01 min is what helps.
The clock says 3 h 44 min
